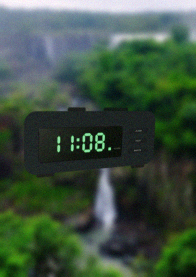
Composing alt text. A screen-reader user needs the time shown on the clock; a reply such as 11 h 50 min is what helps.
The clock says 11 h 08 min
